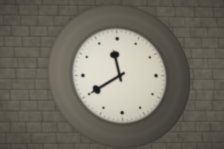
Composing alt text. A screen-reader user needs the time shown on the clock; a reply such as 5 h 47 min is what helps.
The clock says 11 h 40 min
